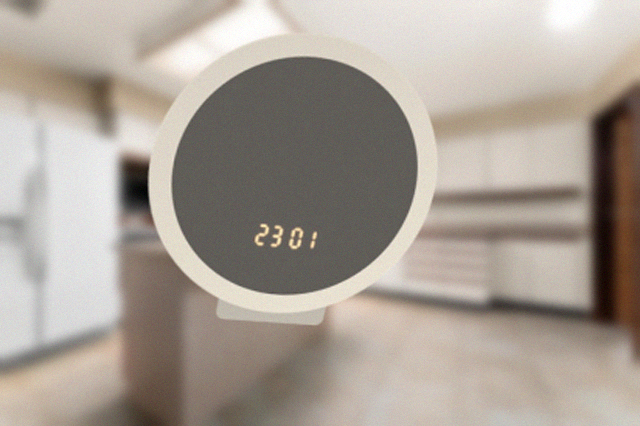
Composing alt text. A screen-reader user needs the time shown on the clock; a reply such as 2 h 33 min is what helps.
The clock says 23 h 01 min
